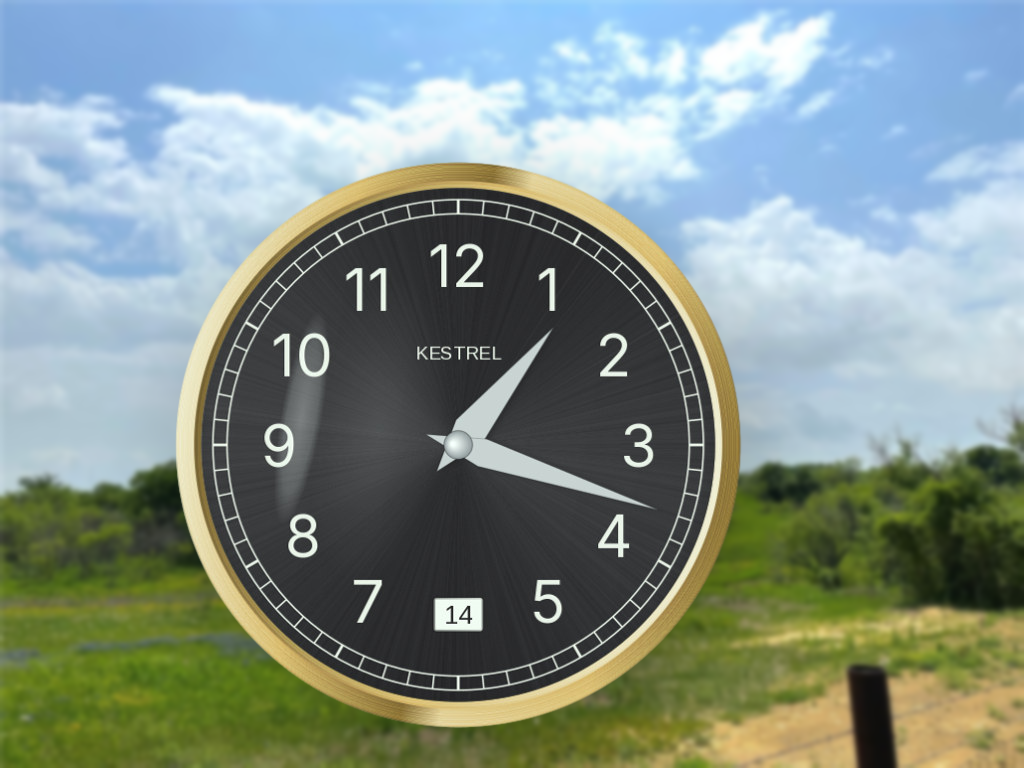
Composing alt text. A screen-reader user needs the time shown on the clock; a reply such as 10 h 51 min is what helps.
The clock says 1 h 18 min
